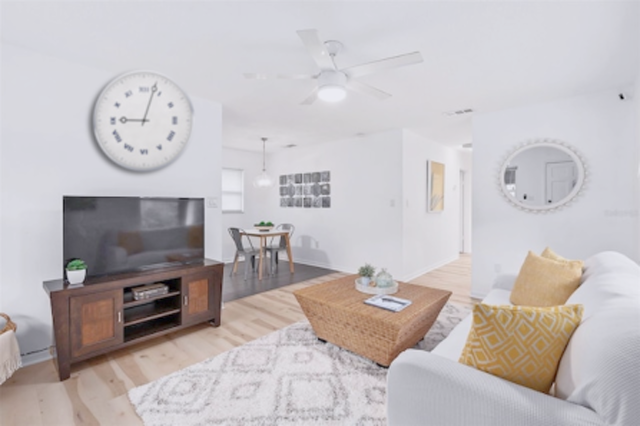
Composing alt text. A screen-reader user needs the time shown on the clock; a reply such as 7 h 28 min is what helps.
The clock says 9 h 03 min
